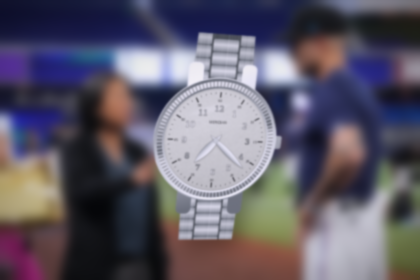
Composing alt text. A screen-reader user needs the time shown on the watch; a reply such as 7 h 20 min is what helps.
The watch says 7 h 22 min
